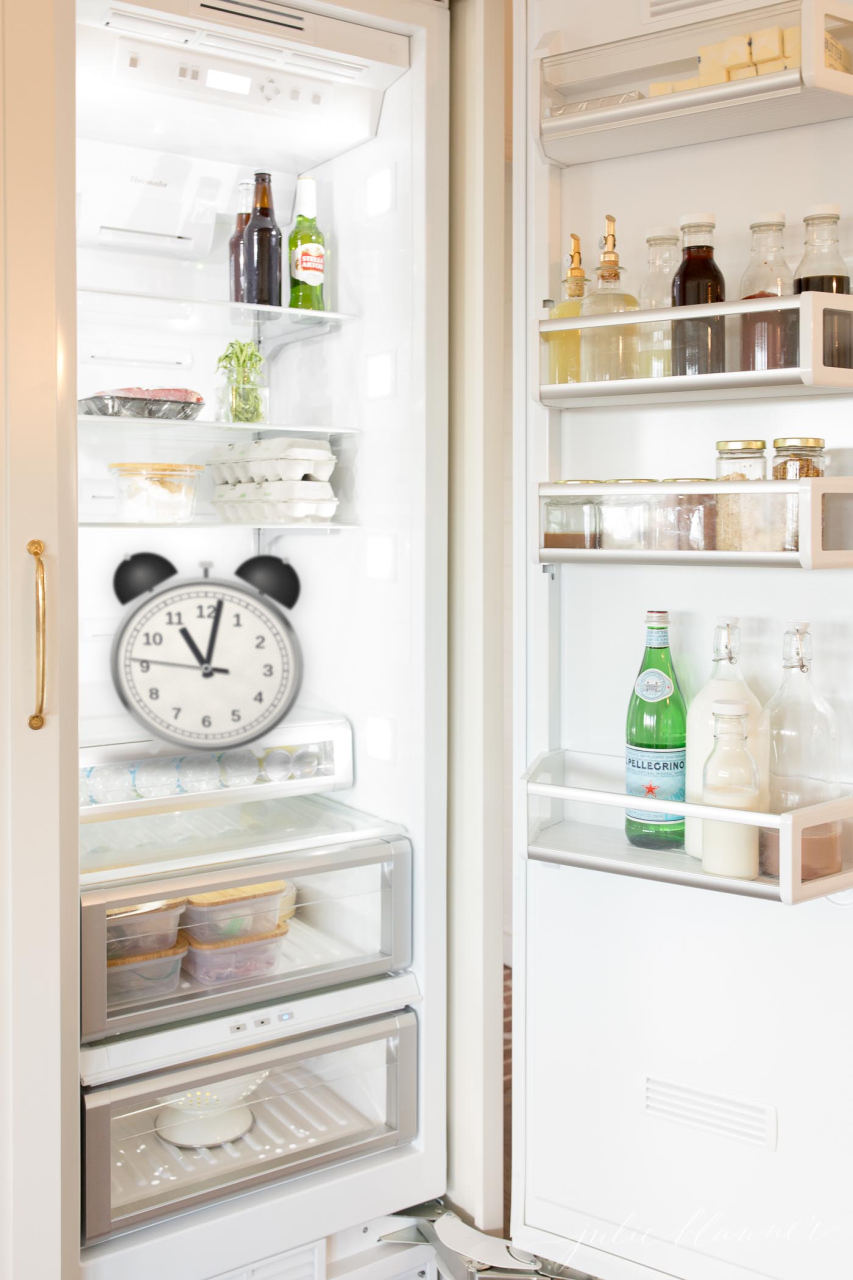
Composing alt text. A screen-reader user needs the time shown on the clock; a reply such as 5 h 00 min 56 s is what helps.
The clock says 11 h 01 min 46 s
